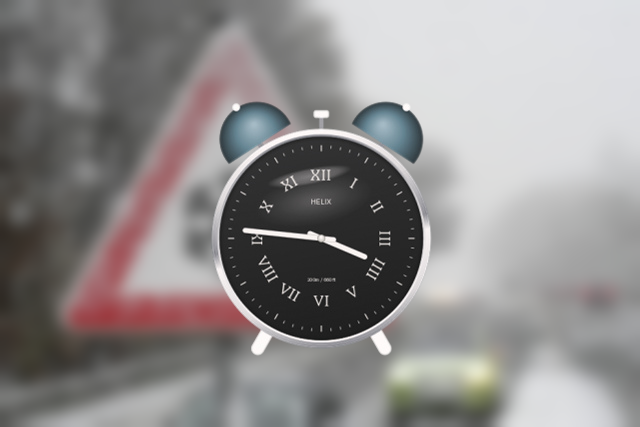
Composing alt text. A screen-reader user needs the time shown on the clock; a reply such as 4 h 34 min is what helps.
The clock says 3 h 46 min
